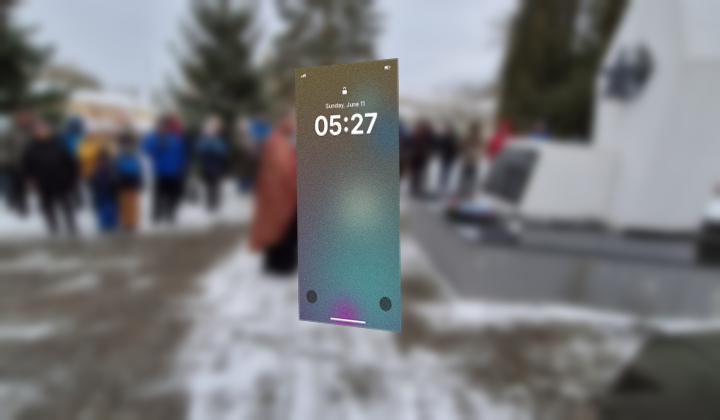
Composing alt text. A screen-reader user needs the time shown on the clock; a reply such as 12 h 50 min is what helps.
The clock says 5 h 27 min
